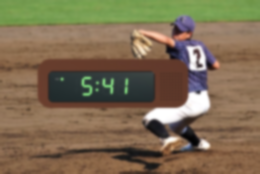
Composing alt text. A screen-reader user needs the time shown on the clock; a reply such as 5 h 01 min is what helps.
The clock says 5 h 41 min
